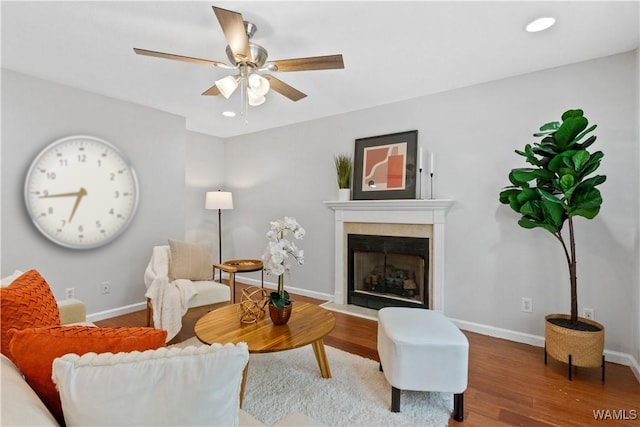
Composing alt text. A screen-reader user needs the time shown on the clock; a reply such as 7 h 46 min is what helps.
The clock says 6 h 44 min
